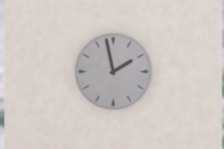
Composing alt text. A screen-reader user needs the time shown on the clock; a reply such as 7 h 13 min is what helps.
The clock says 1 h 58 min
